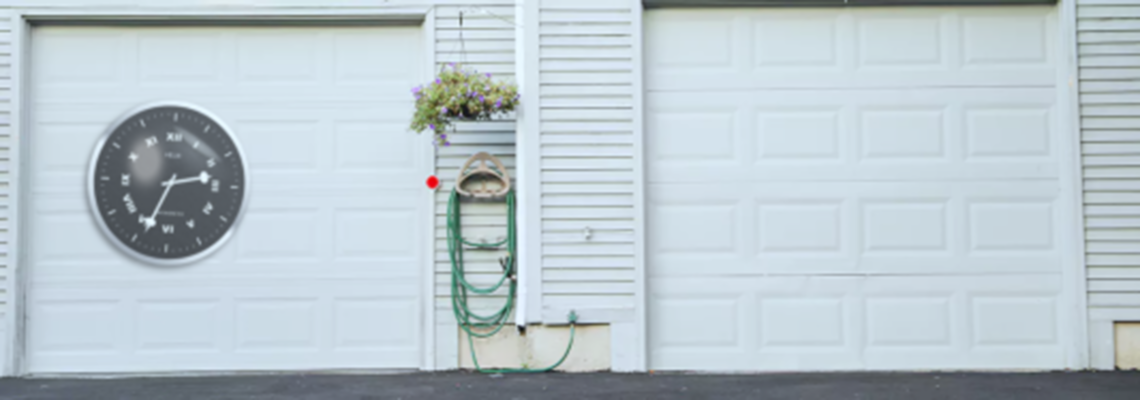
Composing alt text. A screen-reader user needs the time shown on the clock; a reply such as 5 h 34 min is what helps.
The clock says 2 h 34 min
